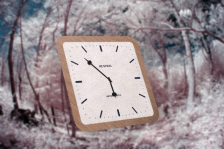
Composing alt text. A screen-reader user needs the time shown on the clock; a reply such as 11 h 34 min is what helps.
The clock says 5 h 53 min
